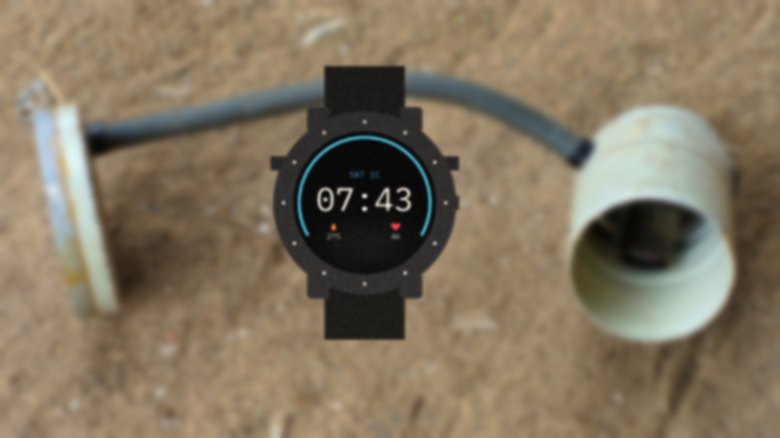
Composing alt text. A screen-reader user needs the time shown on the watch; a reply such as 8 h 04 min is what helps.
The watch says 7 h 43 min
